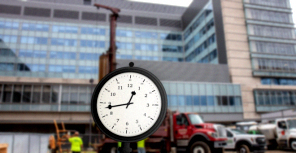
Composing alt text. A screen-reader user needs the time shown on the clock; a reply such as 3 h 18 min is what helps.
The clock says 12 h 43 min
